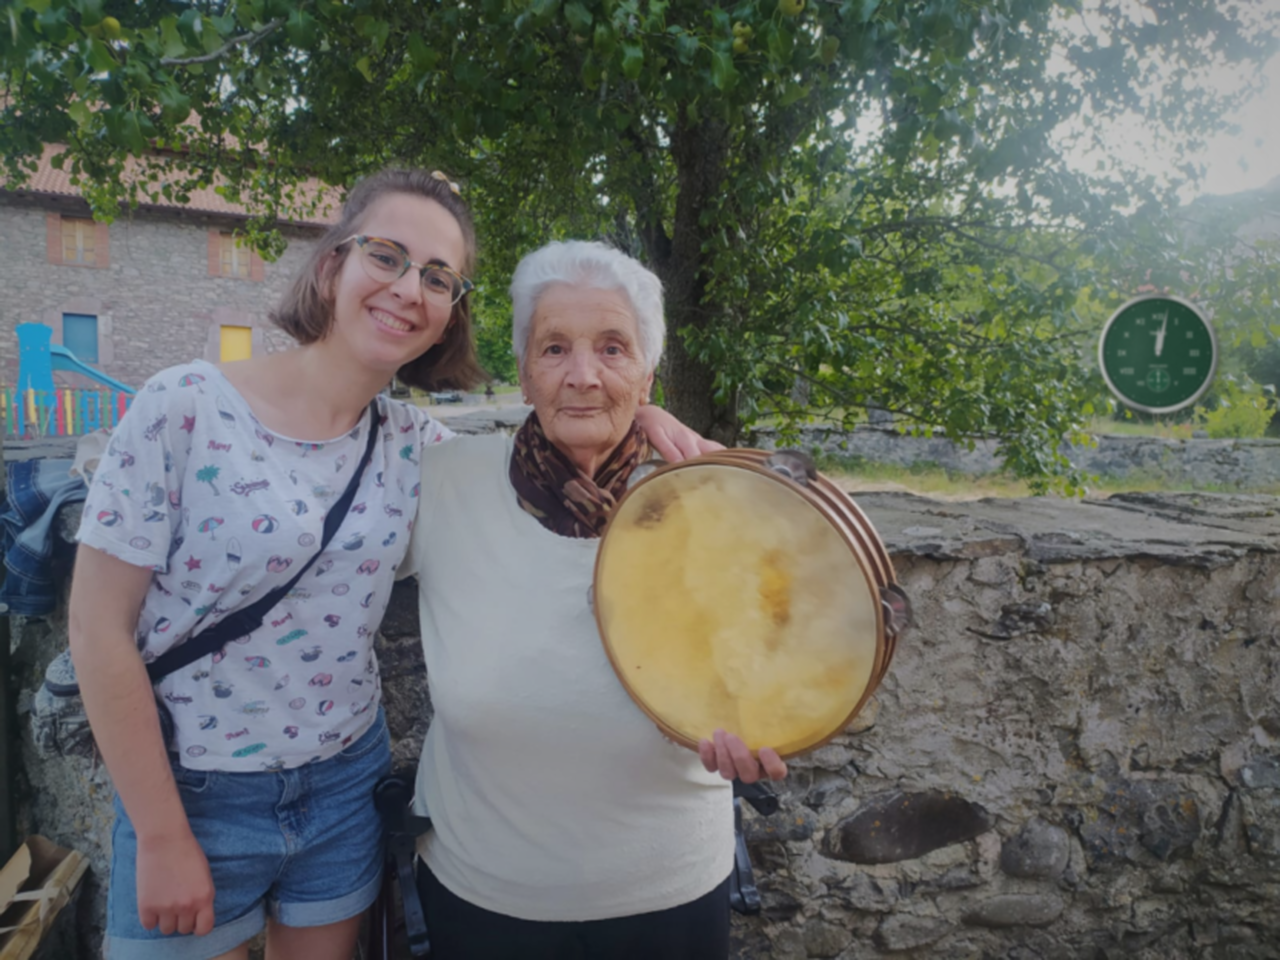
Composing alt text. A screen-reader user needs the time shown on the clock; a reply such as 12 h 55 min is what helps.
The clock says 12 h 02 min
